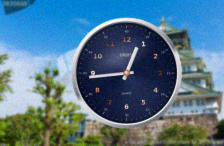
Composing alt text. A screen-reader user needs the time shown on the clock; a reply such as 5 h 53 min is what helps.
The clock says 12 h 44 min
